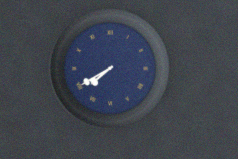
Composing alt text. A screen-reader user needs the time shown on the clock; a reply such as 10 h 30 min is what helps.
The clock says 7 h 40 min
